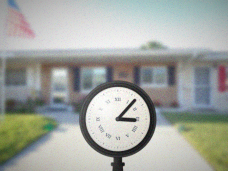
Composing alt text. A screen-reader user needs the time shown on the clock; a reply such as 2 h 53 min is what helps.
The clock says 3 h 07 min
